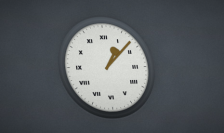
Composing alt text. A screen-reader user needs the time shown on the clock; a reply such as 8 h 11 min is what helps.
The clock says 1 h 08 min
